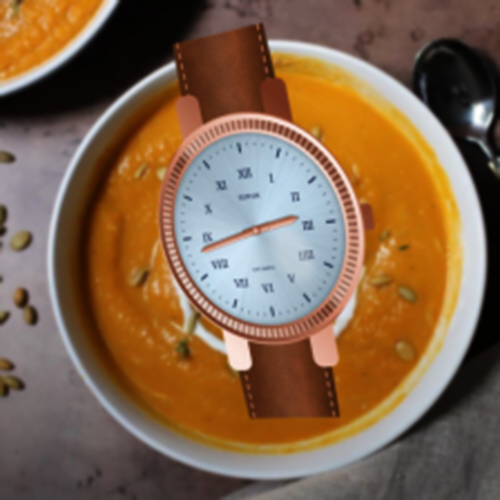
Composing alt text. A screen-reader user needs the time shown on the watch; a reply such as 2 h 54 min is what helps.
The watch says 2 h 43 min
